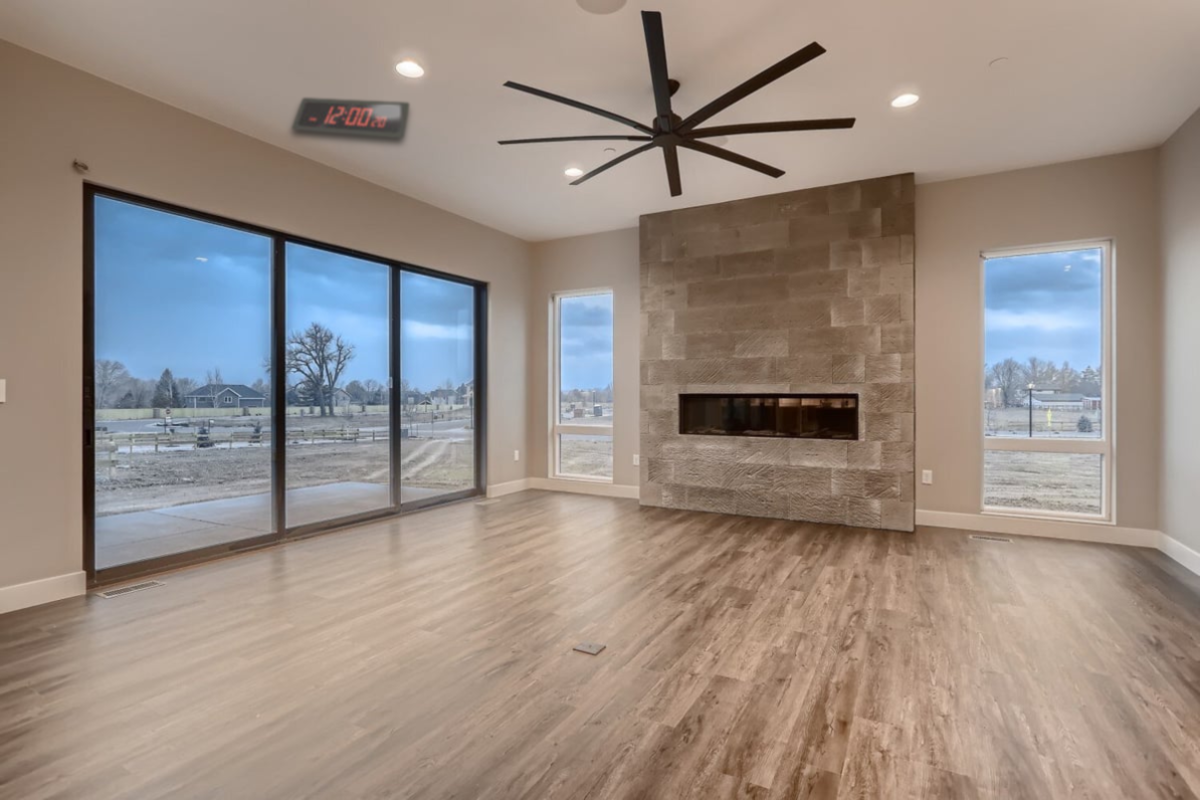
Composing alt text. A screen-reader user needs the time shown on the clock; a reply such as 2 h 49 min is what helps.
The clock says 12 h 00 min
